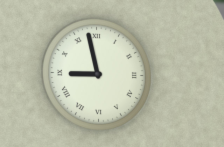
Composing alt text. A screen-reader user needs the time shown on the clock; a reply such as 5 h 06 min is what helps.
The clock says 8 h 58 min
